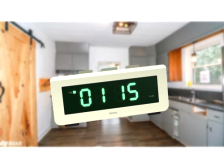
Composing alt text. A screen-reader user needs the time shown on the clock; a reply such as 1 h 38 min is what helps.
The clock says 1 h 15 min
